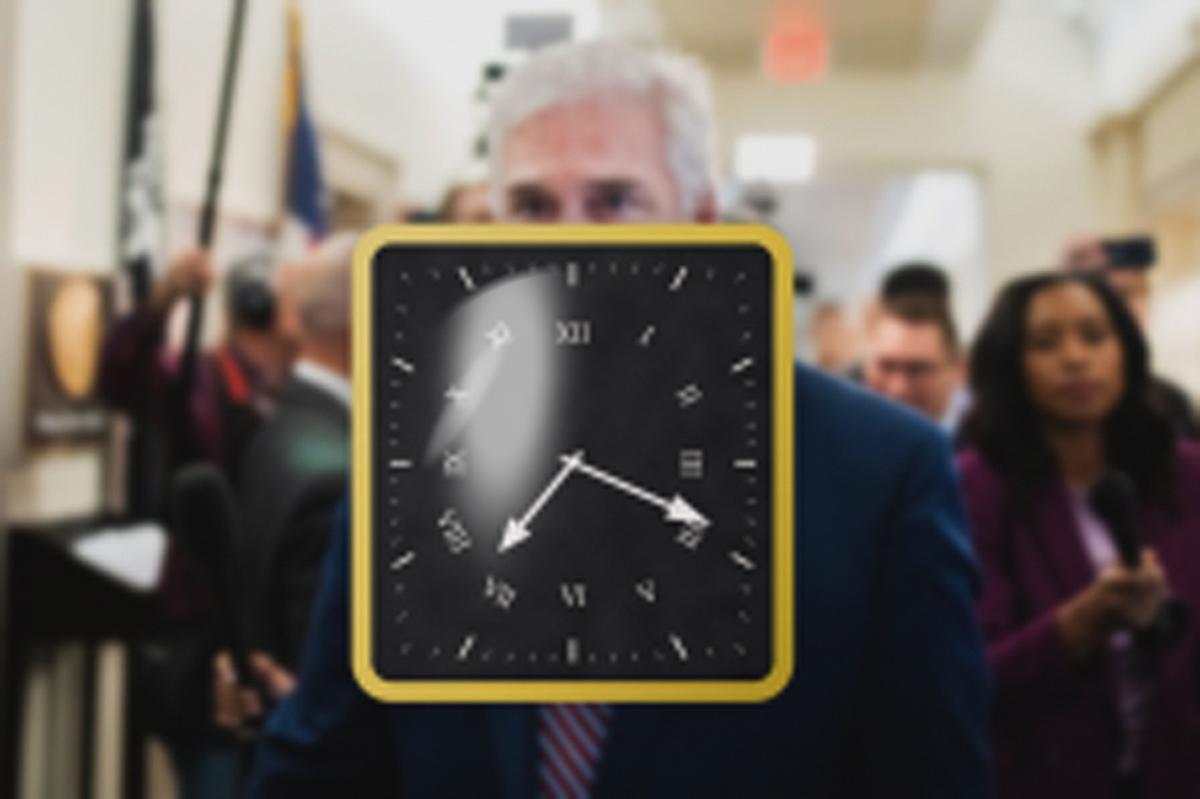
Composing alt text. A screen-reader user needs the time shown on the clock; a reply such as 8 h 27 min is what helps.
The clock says 7 h 19 min
